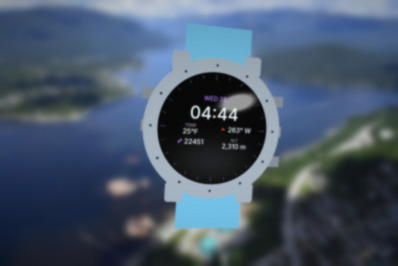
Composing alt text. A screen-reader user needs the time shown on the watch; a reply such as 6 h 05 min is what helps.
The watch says 4 h 44 min
